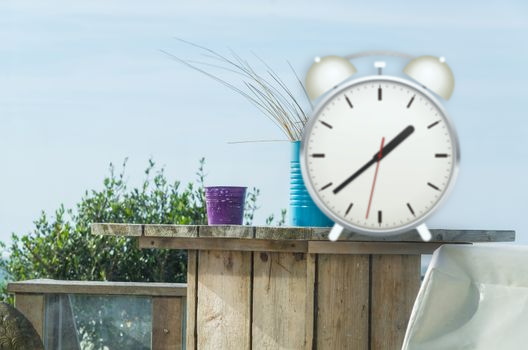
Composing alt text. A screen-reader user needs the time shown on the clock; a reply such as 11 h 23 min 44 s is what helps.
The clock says 1 h 38 min 32 s
